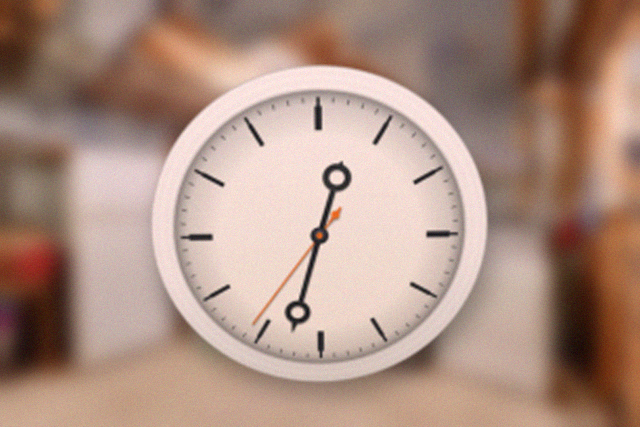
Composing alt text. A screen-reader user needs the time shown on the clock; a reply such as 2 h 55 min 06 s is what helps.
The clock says 12 h 32 min 36 s
